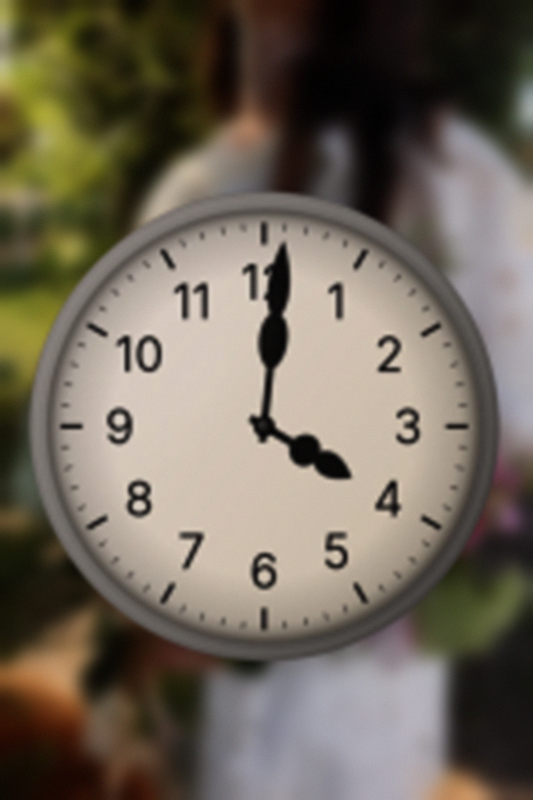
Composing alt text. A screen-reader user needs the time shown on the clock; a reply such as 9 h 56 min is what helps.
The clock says 4 h 01 min
